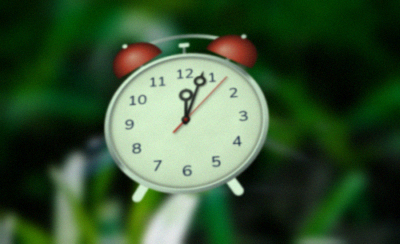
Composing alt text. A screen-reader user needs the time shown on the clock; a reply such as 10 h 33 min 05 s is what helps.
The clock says 12 h 03 min 07 s
